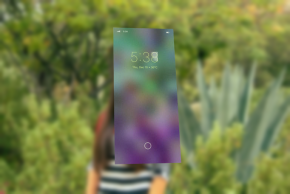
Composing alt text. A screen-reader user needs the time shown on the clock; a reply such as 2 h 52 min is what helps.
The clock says 5 h 38 min
